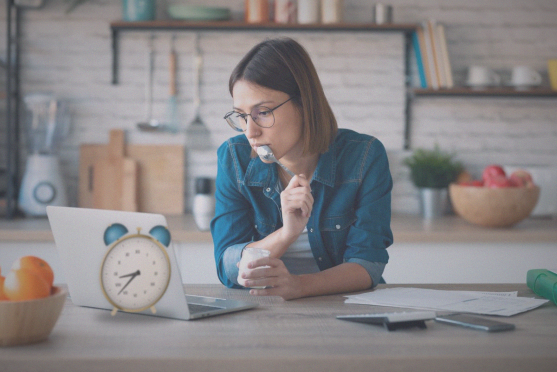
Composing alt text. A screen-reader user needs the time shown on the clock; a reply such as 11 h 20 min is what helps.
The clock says 8 h 37 min
